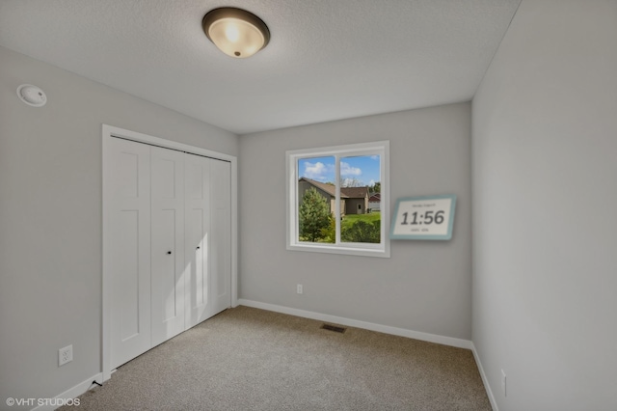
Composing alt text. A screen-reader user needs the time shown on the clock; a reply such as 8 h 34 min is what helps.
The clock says 11 h 56 min
